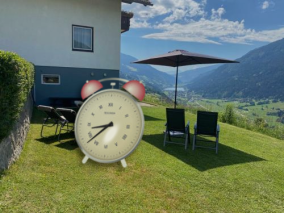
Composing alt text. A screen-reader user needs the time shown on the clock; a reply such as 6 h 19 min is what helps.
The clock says 8 h 38 min
